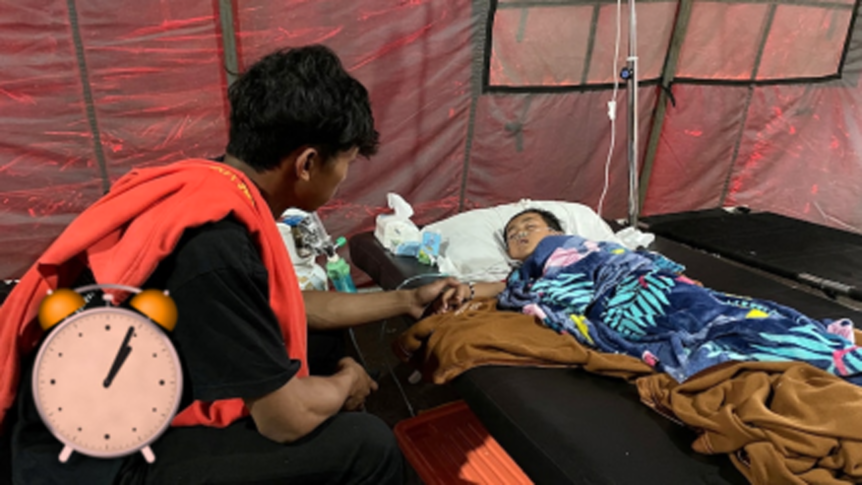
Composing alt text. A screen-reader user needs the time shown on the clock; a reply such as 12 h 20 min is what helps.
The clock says 1 h 04 min
